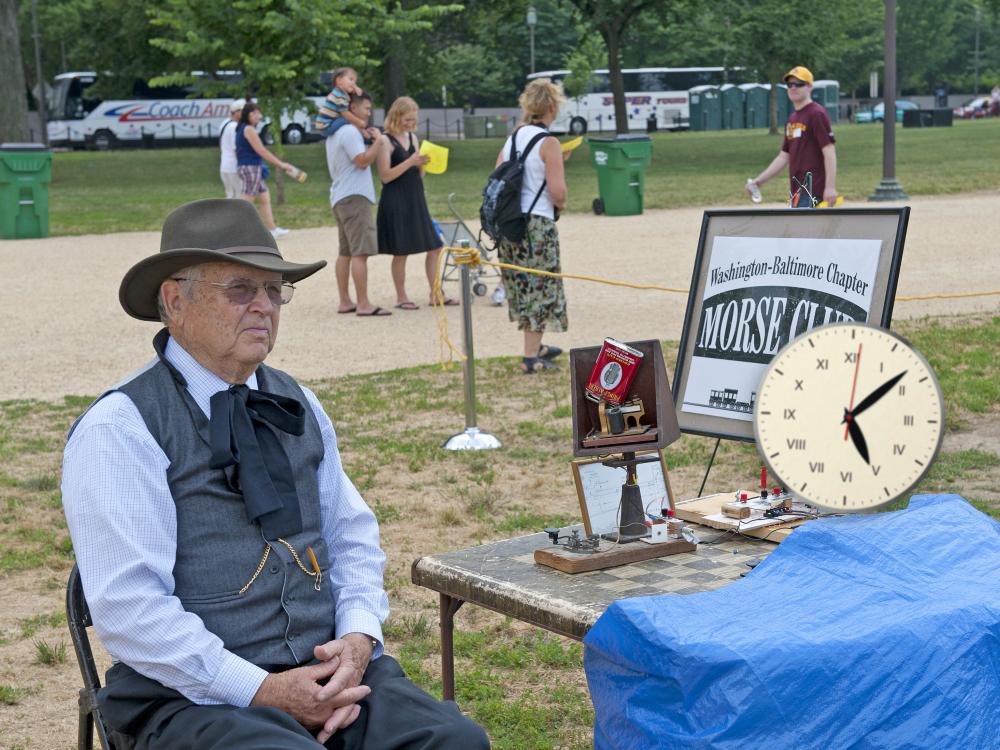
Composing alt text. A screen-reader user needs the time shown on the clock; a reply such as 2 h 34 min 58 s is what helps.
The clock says 5 h 08 min 01 s
